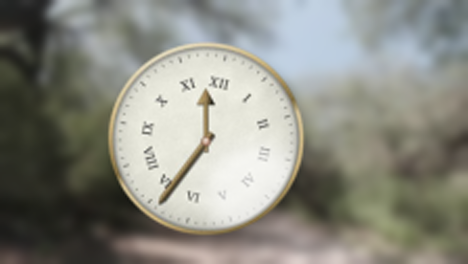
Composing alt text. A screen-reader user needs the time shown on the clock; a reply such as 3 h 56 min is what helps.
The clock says 11 h 34 min
